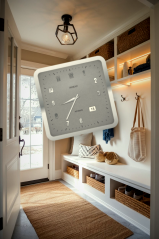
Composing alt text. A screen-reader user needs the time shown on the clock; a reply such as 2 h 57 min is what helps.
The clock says 8 h 36 min
